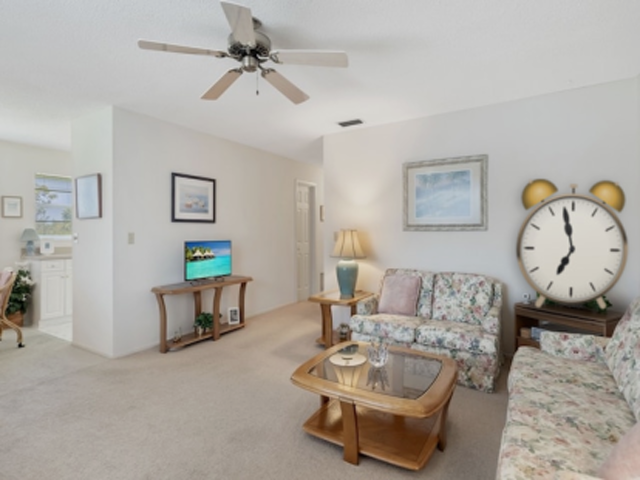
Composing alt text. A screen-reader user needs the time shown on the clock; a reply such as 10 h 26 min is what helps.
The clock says 6 h 58 min
